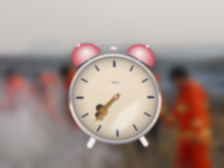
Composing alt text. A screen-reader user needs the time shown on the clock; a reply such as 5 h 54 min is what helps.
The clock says 7 h 37 min
